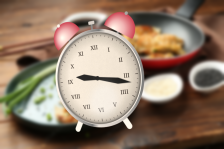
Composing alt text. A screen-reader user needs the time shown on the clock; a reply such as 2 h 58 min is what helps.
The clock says 9 h 17 min
